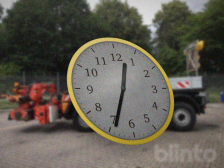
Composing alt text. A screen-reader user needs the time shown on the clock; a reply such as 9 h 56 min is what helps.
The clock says 12 h 34 min
